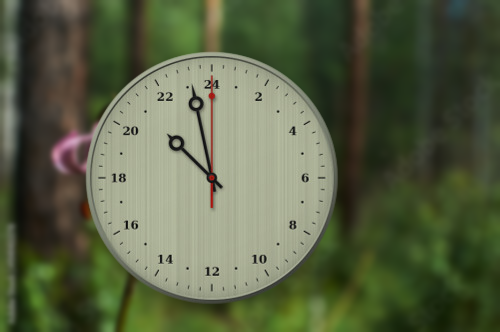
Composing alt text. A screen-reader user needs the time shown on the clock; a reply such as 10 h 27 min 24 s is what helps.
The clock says 20 h 58 min 00 s
